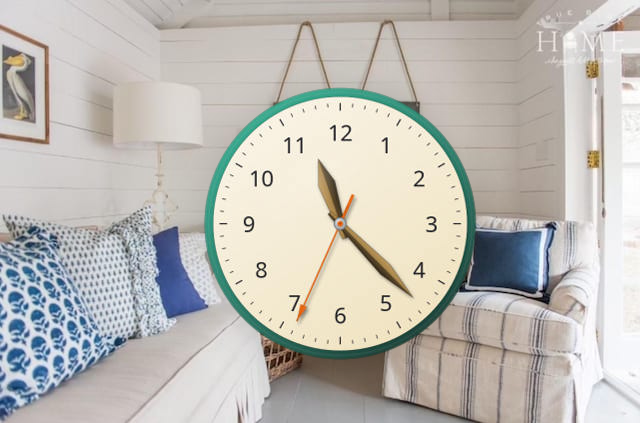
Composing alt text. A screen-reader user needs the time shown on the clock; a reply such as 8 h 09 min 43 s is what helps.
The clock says 11 h 22 min 34 s
